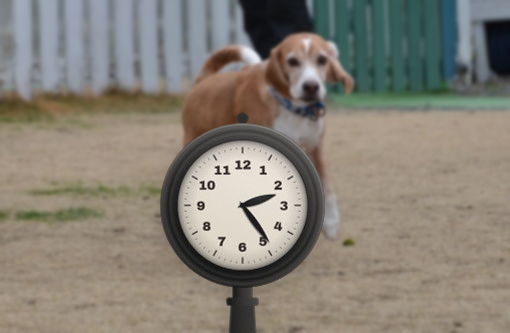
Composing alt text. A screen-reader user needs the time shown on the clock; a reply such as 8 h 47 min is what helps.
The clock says 2 h 24 min
